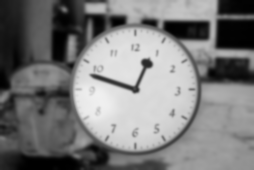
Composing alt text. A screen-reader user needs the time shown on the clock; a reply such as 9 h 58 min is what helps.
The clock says 12 h 48 min
